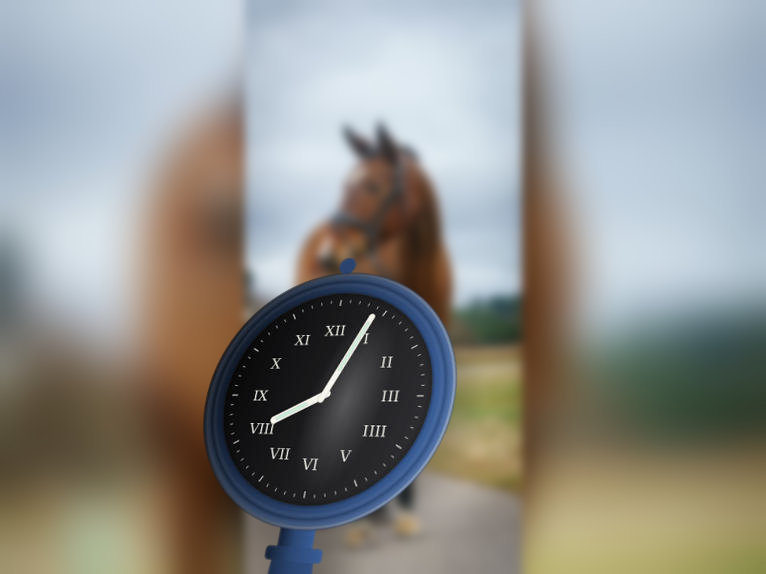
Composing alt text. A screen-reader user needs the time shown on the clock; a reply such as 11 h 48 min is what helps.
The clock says 8 h 04 min
